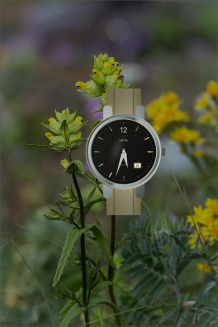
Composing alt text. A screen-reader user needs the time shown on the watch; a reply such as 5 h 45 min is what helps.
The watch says 5 h 33 min
